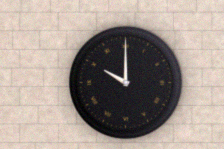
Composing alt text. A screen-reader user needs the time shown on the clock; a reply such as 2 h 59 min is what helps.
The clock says 10 h 00 min
